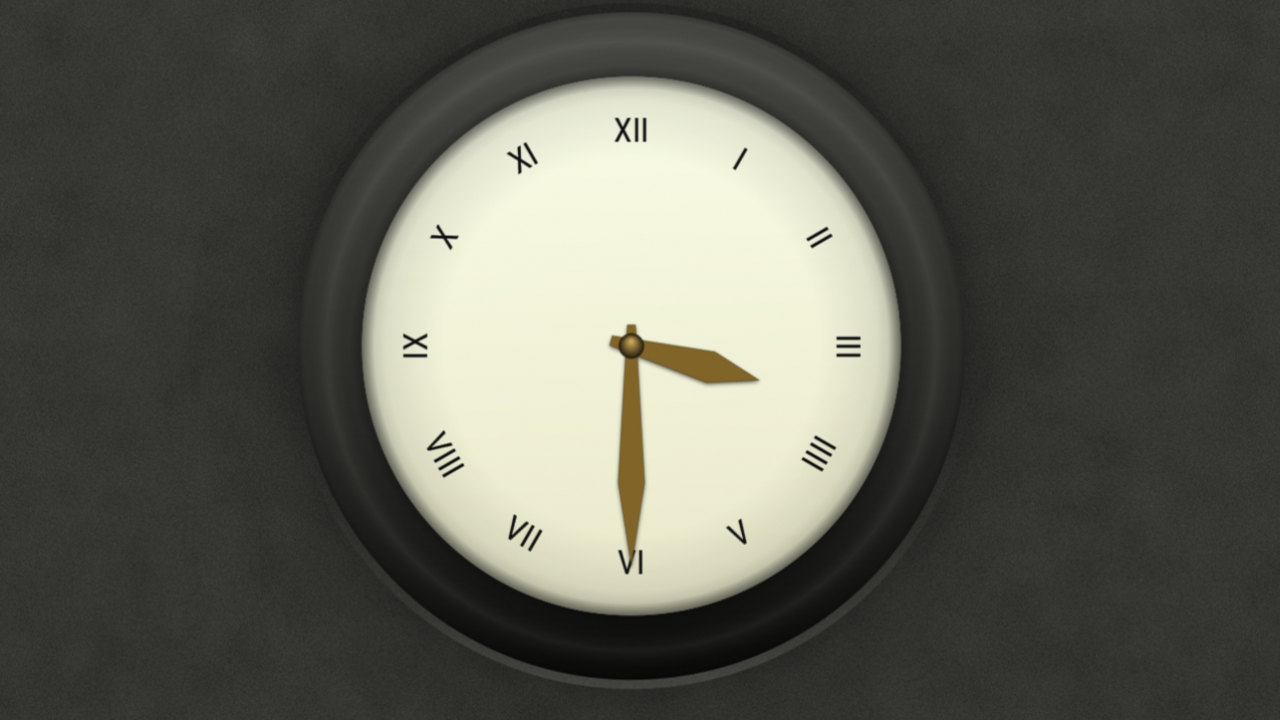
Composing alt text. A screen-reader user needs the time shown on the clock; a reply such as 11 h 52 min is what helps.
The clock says 3 h 30 min
